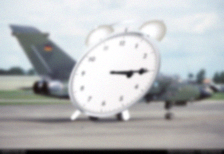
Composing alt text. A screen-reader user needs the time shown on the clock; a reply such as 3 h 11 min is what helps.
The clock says 3 h 15 min
